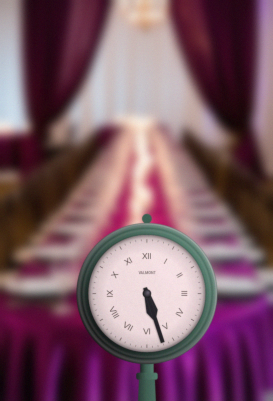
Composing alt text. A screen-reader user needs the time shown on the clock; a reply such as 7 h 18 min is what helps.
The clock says 5 h 27 min
